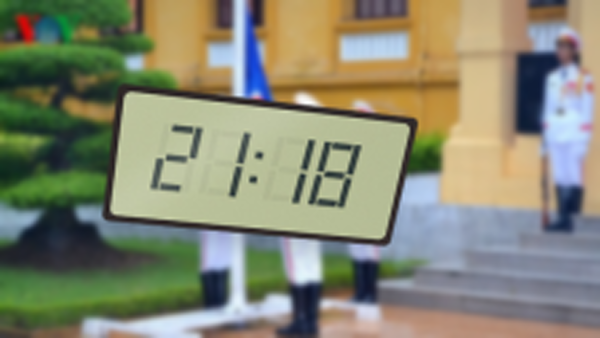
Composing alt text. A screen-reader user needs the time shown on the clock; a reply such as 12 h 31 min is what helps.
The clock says 21 h 18 min
